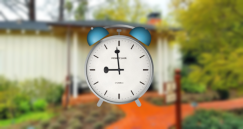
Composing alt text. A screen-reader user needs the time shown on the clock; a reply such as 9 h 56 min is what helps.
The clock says 8 h 59 min
